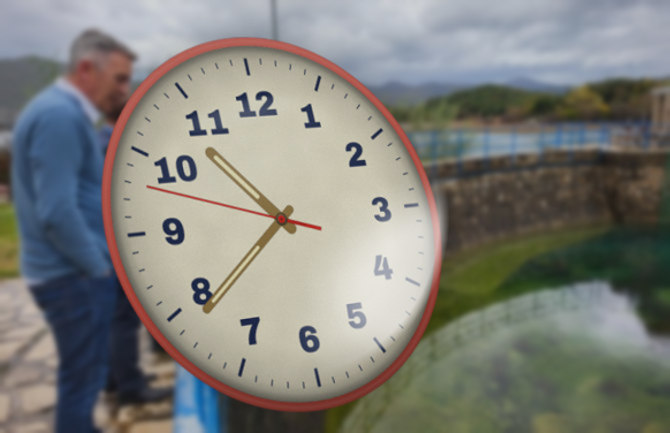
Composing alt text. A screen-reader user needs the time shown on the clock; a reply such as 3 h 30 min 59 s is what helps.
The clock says 10 h 38 min 48 s
